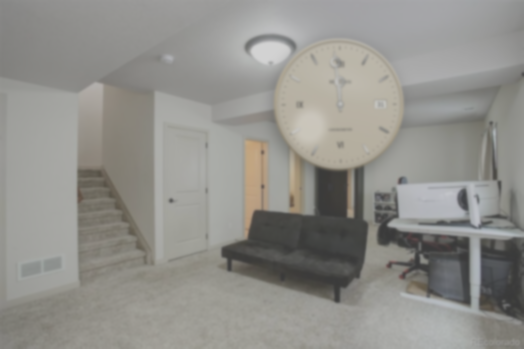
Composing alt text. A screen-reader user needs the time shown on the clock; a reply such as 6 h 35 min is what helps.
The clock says 11 h 59 min
